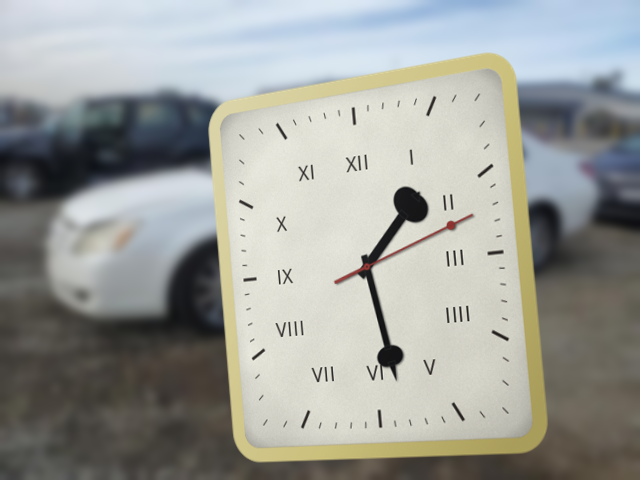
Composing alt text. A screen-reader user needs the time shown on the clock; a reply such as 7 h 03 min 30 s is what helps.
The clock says 1 h 28 min 12 s
